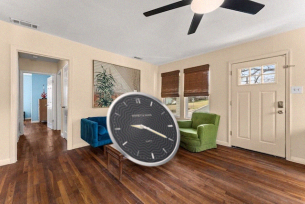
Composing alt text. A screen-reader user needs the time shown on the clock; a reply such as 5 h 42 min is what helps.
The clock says 9 h 20 min
